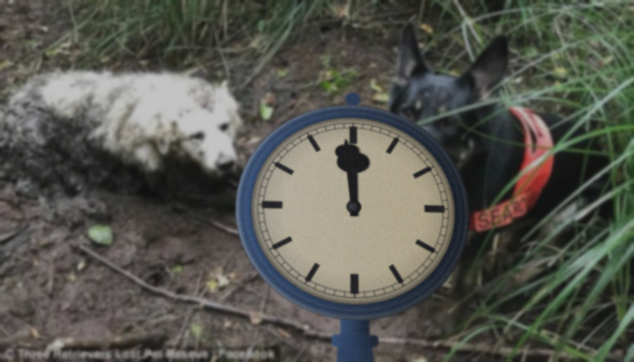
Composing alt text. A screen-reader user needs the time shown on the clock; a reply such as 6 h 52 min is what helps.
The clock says 11 h 59 min
